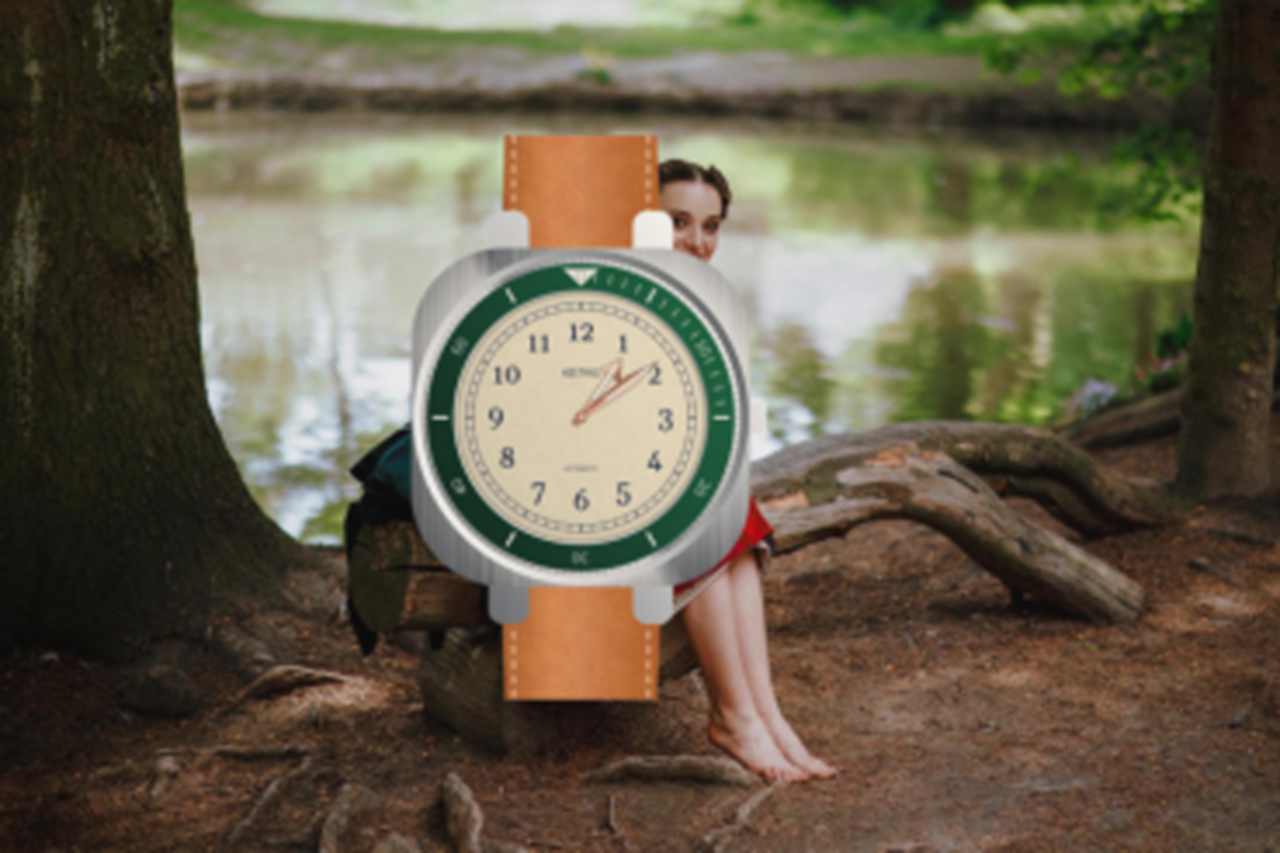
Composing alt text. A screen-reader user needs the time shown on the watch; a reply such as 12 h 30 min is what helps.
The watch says 1 h 09 min
